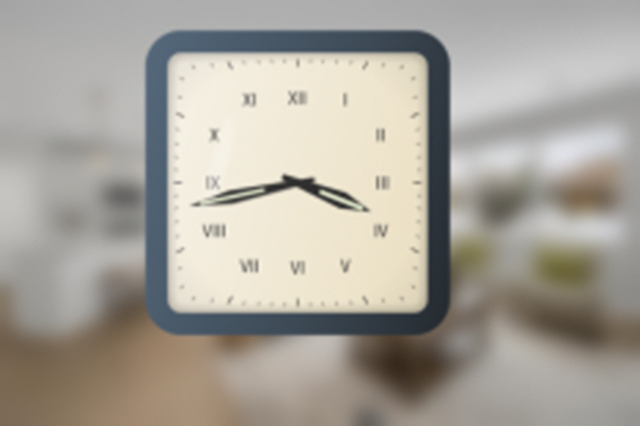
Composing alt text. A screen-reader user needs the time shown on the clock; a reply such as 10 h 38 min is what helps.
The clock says 3 h 43 min
